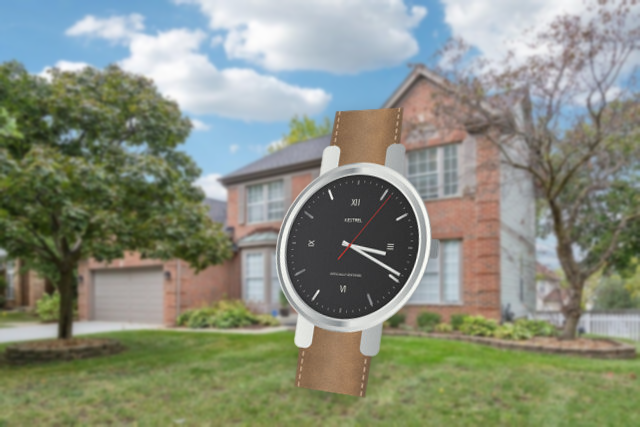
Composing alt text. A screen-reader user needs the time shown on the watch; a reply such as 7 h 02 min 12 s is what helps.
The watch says 3 h 19 min 06 s
